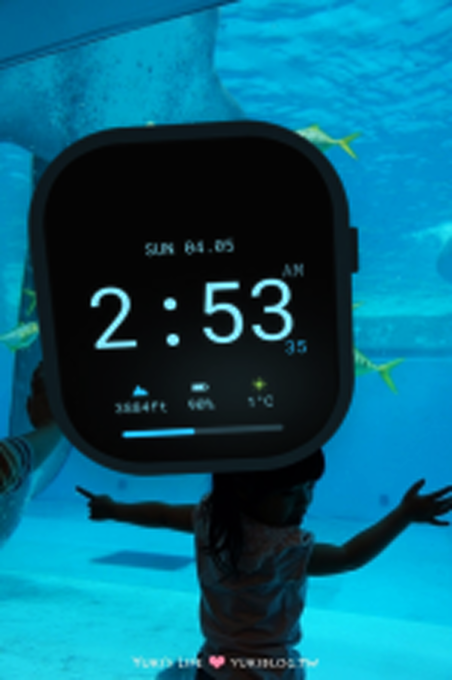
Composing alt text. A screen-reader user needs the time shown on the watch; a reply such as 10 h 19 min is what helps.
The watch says 2 h 53 min
